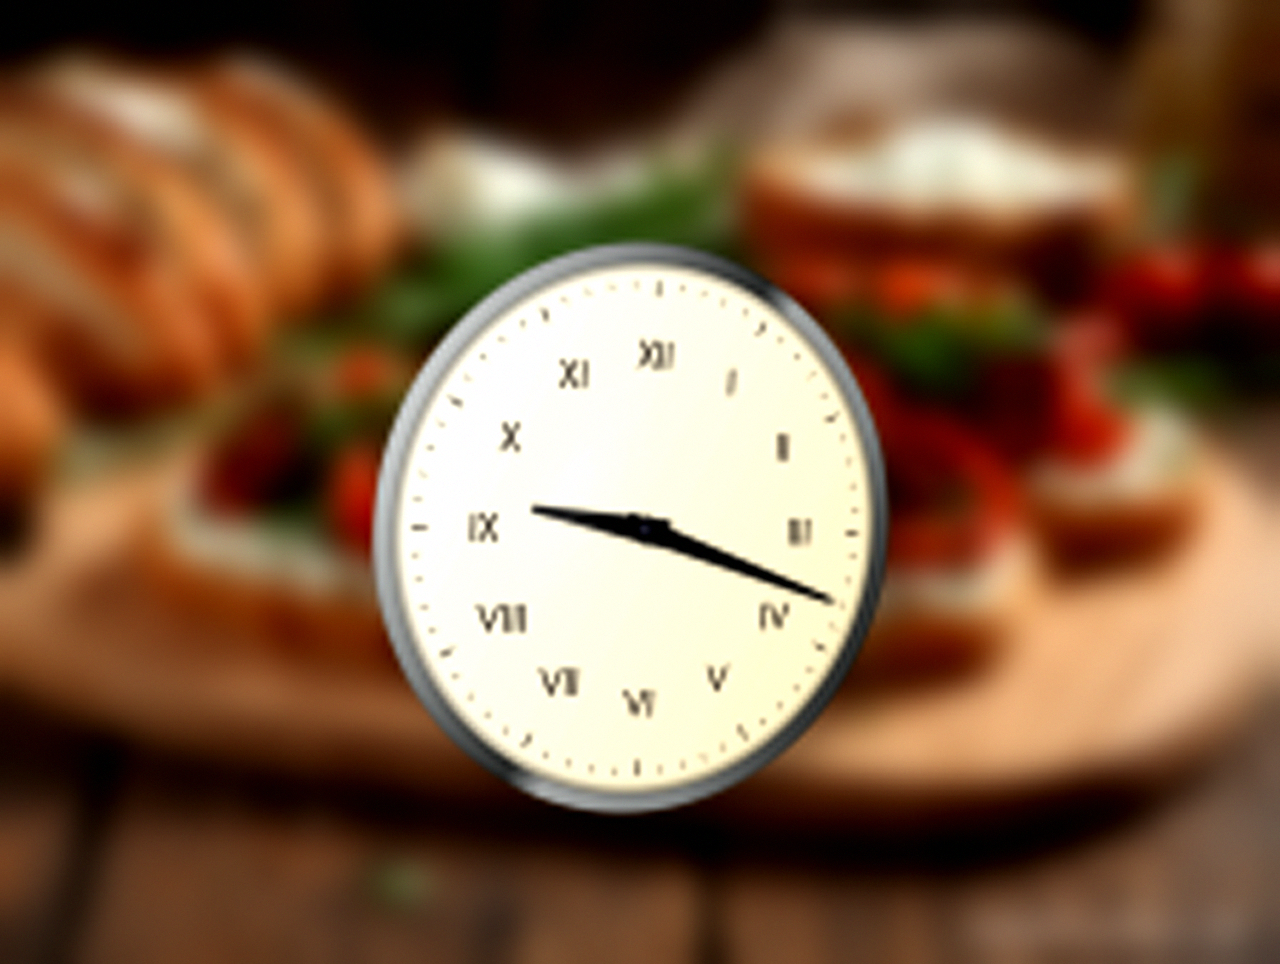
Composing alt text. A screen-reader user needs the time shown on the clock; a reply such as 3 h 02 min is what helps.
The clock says 9 h 18 min
